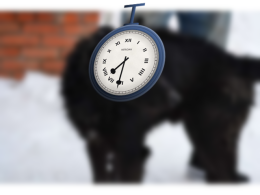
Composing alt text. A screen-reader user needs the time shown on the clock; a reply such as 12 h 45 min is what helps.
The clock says 7 h 31 min
